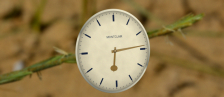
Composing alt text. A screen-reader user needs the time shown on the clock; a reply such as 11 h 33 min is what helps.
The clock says 6 h 14 min
